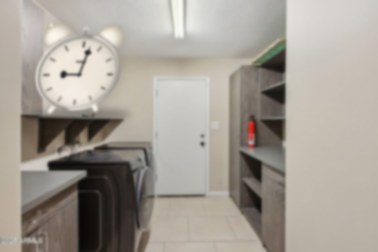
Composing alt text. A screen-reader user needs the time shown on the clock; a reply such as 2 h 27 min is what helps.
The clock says 9 h 02 min
